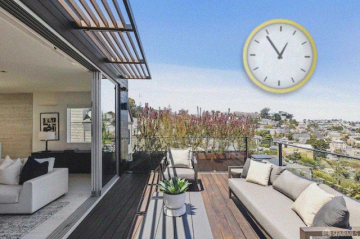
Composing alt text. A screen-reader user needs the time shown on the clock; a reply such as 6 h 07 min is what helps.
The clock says 12 h 54 min
